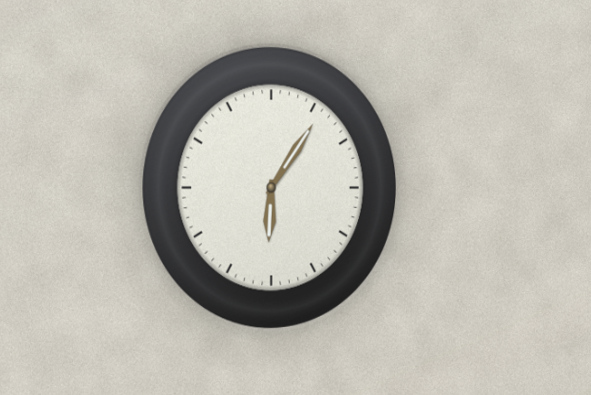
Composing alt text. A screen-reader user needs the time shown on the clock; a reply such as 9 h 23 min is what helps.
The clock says 6 h 06 min
